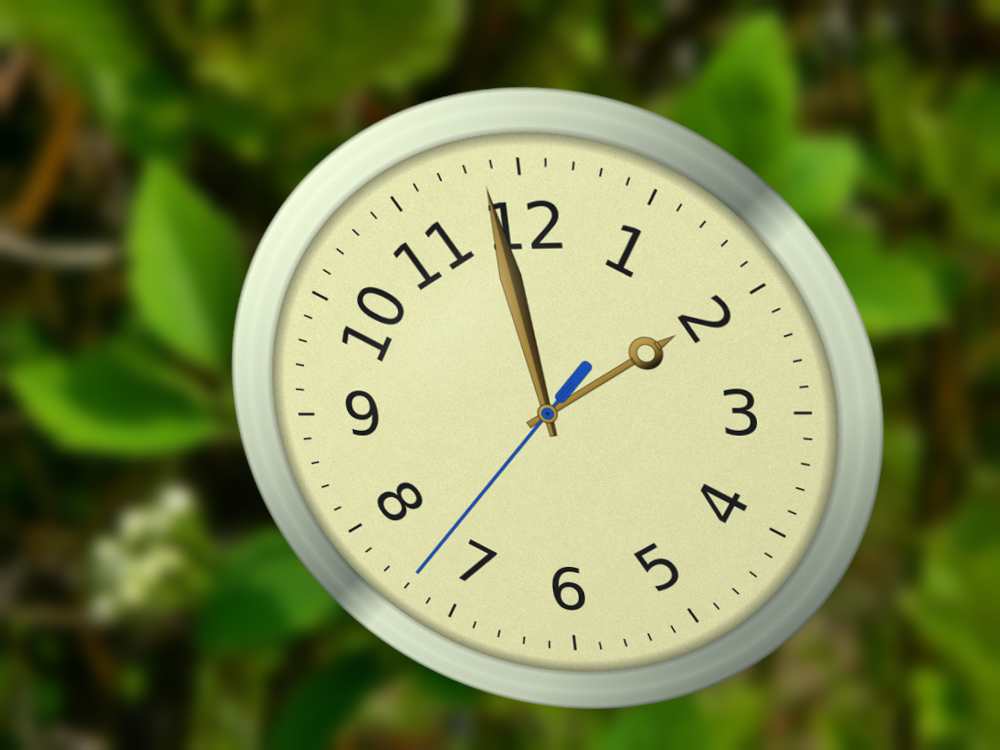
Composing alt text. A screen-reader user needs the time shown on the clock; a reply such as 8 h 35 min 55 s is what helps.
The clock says 1 h 58 min 37 s
